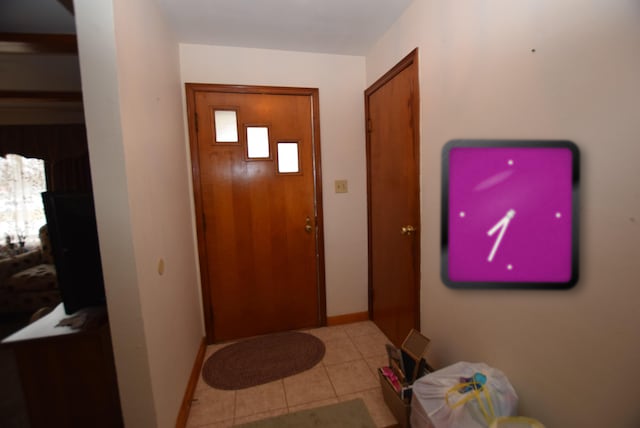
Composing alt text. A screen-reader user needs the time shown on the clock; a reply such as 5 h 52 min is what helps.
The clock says 7 h 34 min
